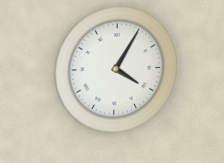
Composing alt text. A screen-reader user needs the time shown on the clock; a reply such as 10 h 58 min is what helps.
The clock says 4 h 05 min
